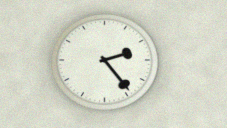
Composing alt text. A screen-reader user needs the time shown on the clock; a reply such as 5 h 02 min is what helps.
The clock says 2 h 24 min
